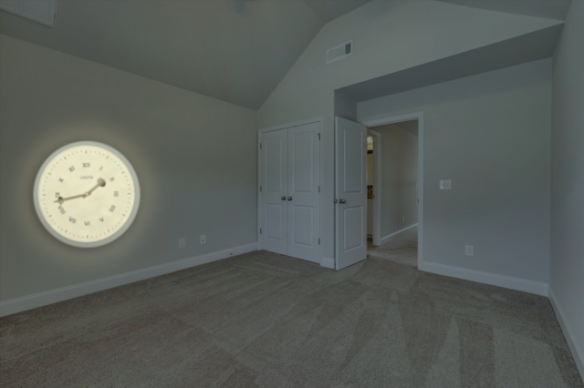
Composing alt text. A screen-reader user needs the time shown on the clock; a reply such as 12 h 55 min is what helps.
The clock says 1 h 43 min
